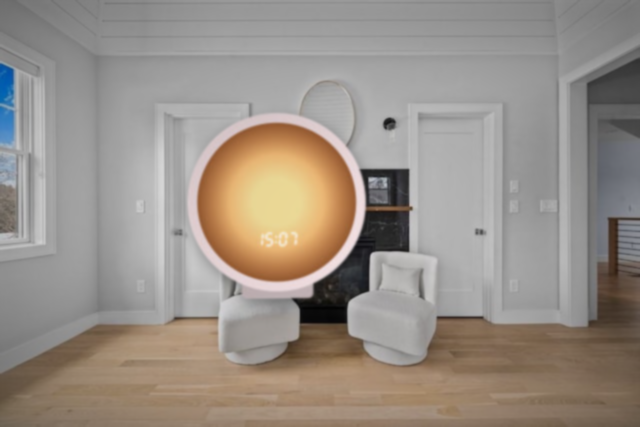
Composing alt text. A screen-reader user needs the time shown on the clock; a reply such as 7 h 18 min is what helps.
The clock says 15 h 07 min
